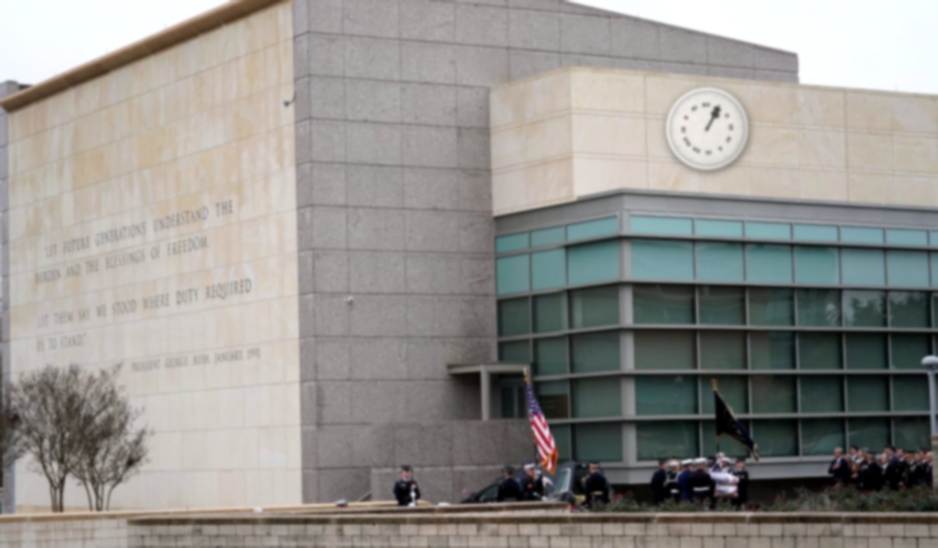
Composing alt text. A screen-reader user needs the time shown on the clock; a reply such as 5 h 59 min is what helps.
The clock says 1 h 05 min
